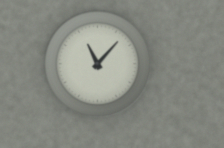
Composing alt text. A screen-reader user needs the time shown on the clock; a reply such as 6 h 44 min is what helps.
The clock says 11 h 07 min
